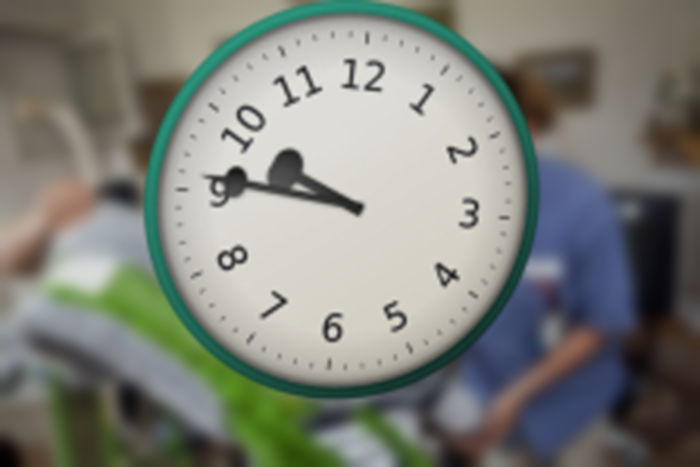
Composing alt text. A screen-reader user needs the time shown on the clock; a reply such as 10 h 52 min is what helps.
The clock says 9 h 46 min
